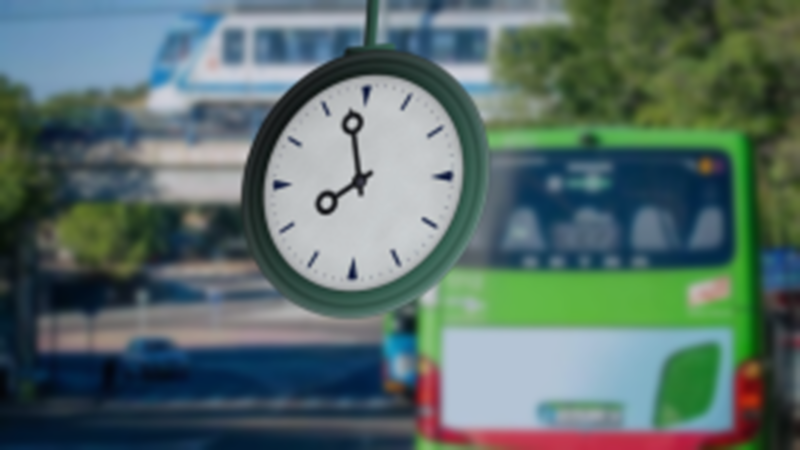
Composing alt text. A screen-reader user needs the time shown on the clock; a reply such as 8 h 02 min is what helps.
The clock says 7 h 58 min
